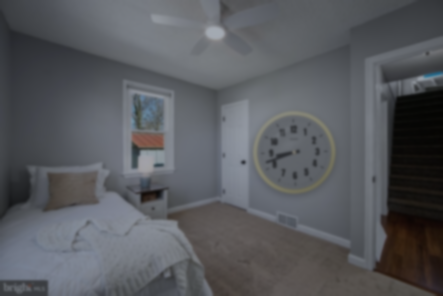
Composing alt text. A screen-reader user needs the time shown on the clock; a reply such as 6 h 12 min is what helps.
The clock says 8 h 42 min
